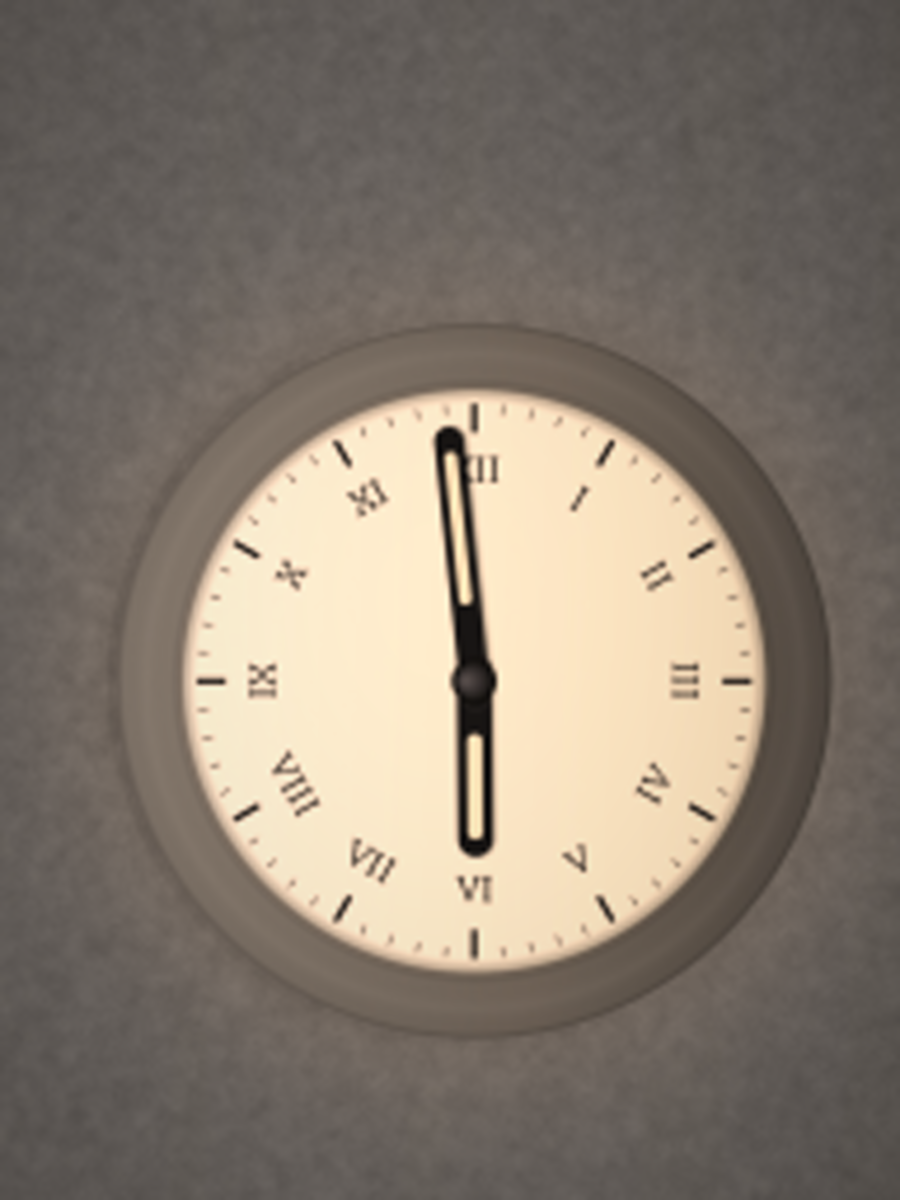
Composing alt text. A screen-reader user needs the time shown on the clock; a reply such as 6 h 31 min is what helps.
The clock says 5 h 59 min
